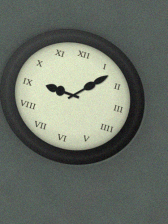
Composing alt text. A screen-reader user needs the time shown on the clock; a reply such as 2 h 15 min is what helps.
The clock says 9 h 07 min
